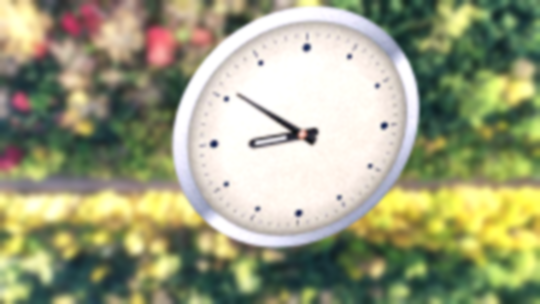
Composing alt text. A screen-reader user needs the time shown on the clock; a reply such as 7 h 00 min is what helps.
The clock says 8 h 51 min
